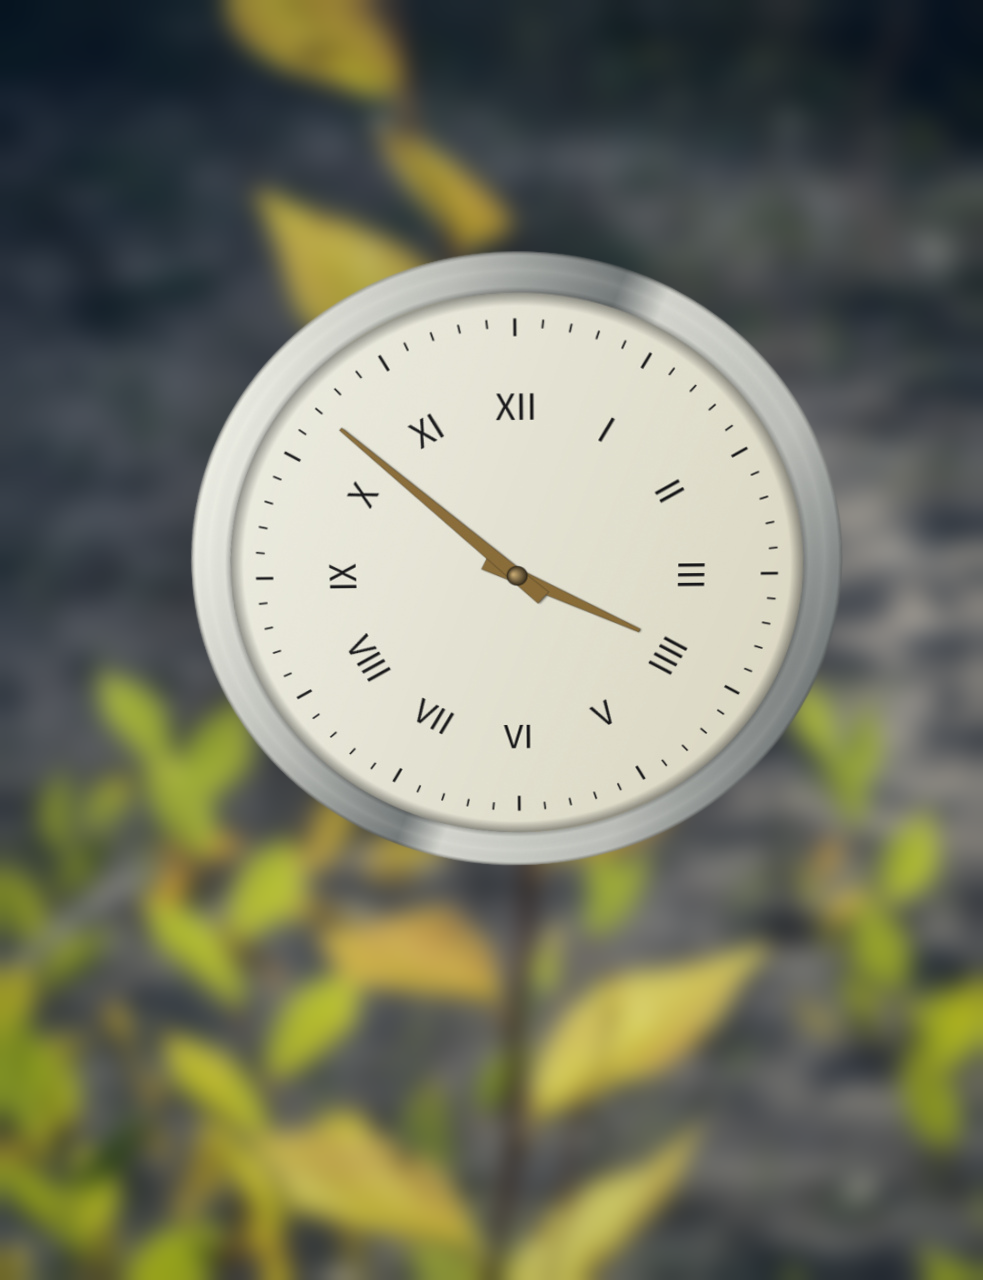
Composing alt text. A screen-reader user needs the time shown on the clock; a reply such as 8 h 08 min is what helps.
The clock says 3 h 52 min
